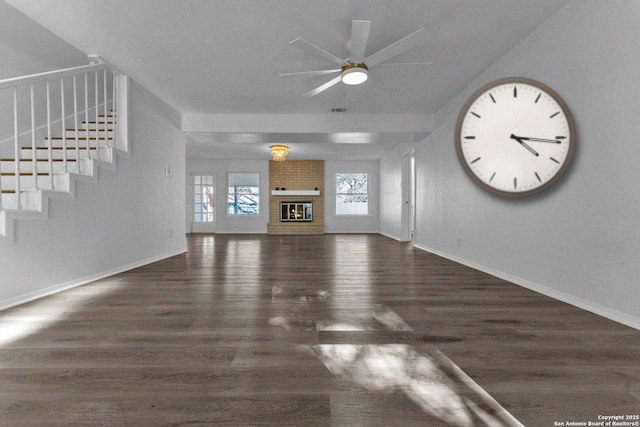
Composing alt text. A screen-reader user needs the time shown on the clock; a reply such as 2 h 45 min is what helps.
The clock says 4 h 16 min
